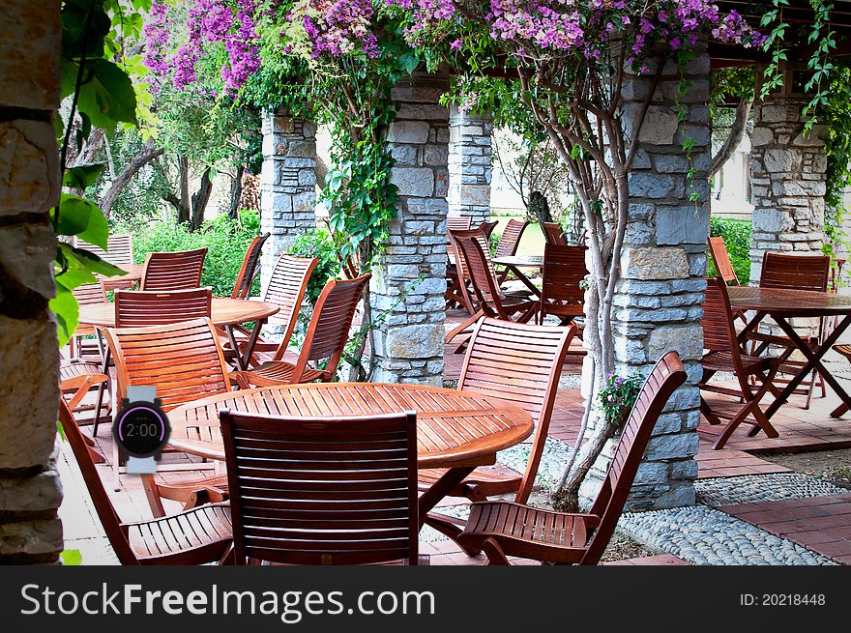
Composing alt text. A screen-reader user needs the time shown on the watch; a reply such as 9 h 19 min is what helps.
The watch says 2 h 00 min
